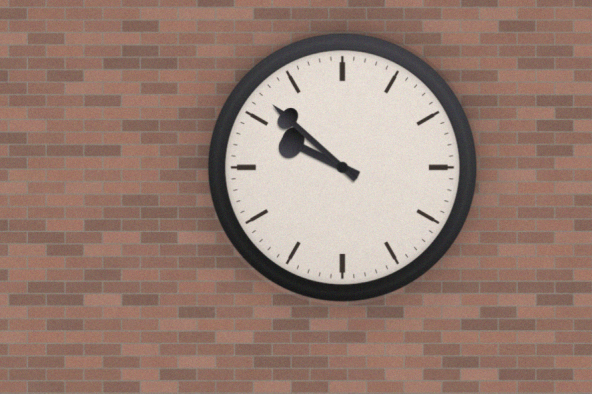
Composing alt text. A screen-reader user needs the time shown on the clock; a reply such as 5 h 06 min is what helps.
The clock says 9 h 52 min
